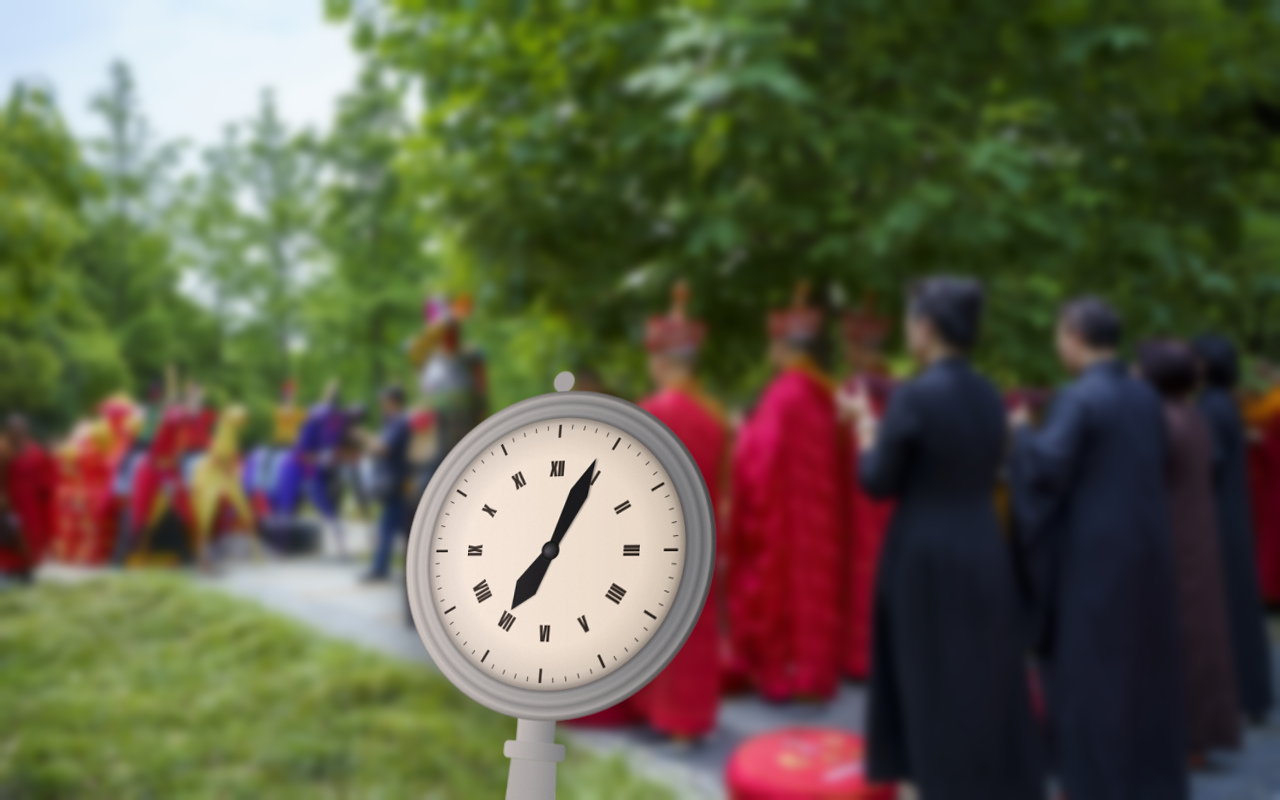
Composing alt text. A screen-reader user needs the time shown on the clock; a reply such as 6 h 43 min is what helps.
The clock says 7 h 04 min
